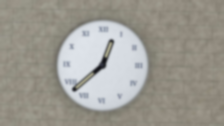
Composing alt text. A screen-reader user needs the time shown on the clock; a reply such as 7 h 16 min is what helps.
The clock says 12 h 38 min
